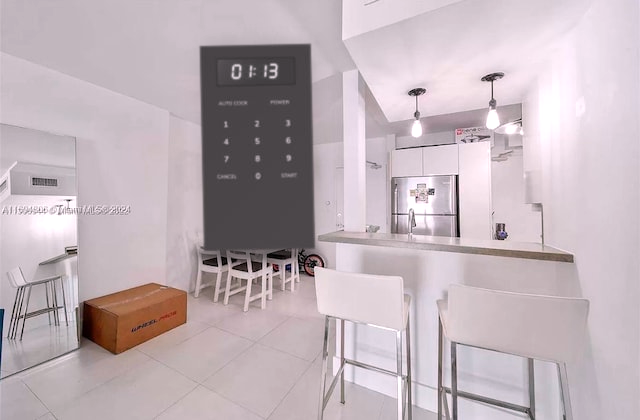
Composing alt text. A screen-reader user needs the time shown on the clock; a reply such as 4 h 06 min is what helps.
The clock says 1 h 13 min
